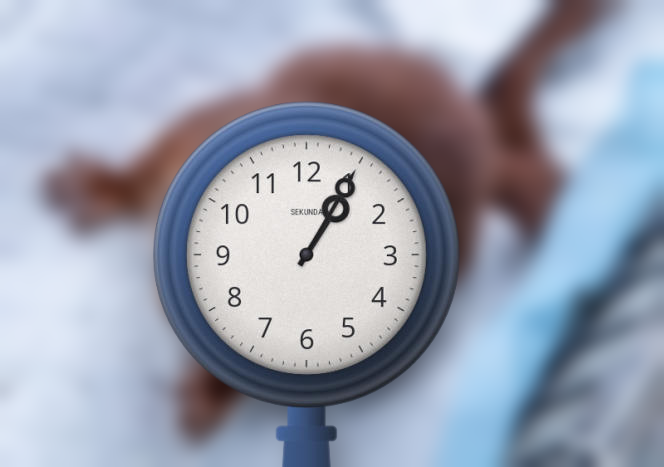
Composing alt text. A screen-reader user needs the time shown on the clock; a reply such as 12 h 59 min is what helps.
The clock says 1 h 05 min
